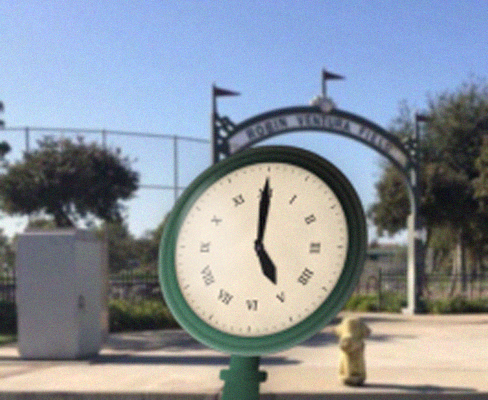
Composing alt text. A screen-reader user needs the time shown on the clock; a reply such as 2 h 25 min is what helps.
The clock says 5 h 00 min
